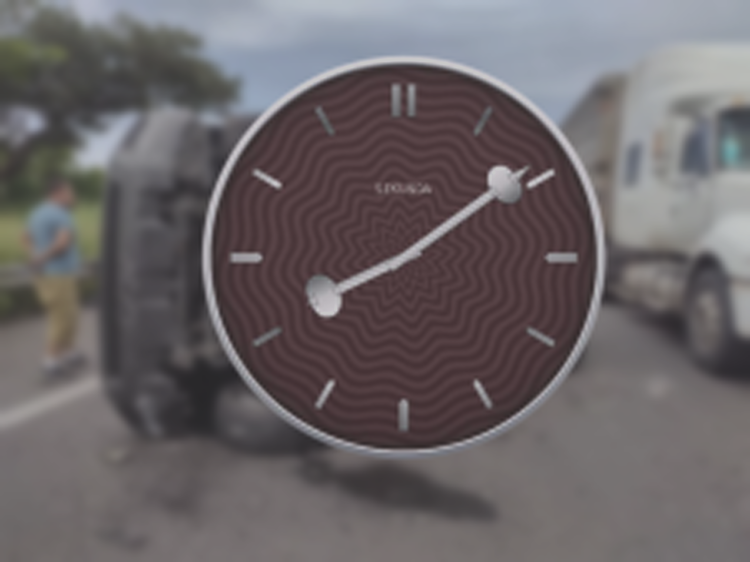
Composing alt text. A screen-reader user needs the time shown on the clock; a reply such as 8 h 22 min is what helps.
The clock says 8 h 09 min
